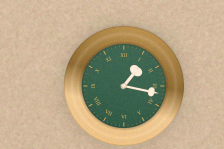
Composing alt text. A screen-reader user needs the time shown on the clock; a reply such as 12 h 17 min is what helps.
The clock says 1 h 17 min
